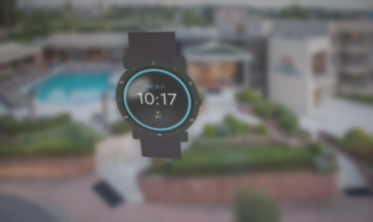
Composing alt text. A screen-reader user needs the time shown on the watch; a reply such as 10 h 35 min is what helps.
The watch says 10 h 17 min
